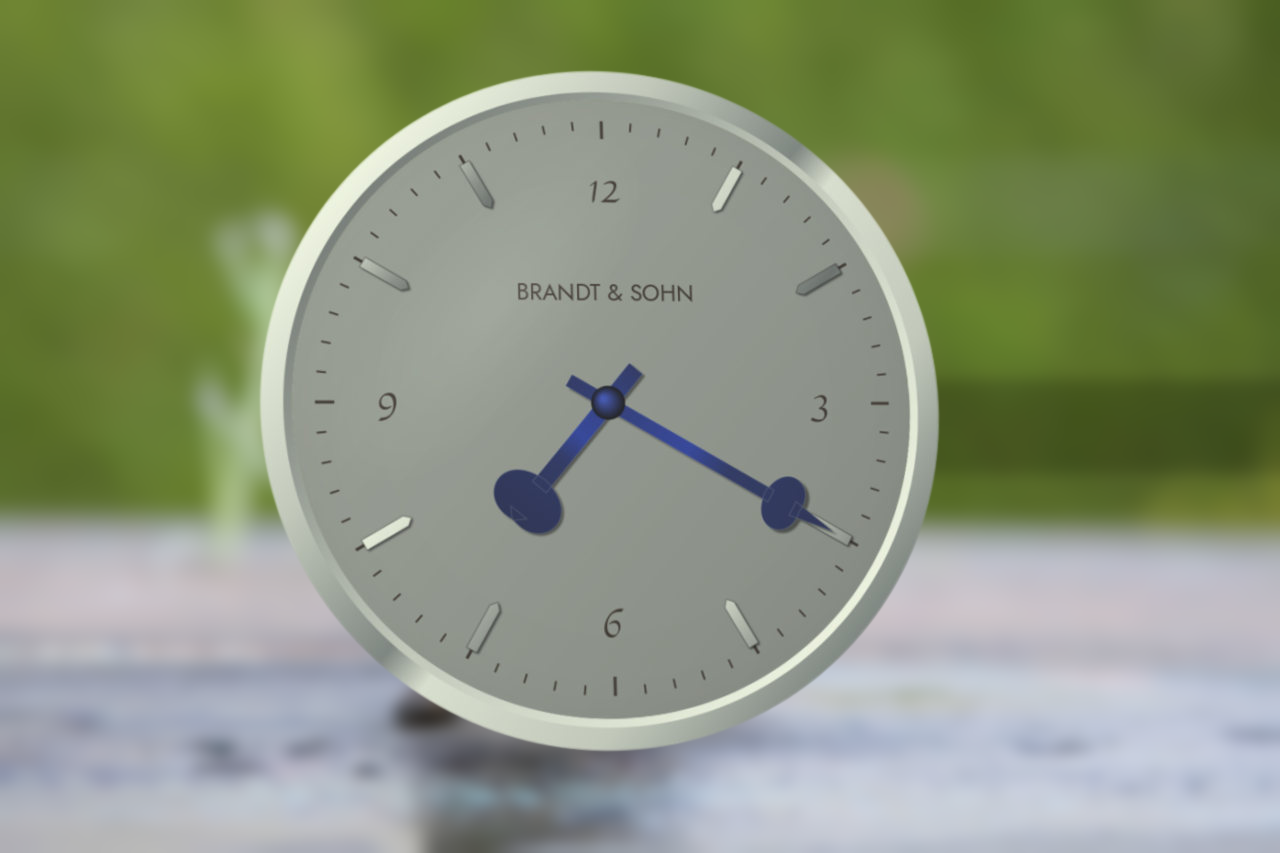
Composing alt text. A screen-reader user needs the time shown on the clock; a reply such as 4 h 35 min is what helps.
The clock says 7 h 20 min
